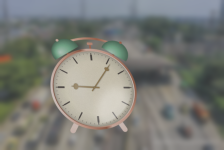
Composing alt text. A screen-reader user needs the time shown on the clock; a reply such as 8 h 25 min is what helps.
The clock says 9 h 06 min
